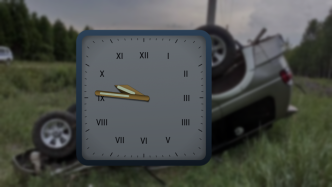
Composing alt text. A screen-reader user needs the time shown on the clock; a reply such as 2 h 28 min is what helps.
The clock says 9 h 46 min
